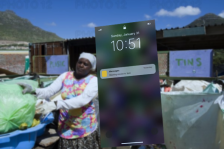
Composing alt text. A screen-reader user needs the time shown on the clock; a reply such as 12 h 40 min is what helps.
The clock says 10 h 51 min
